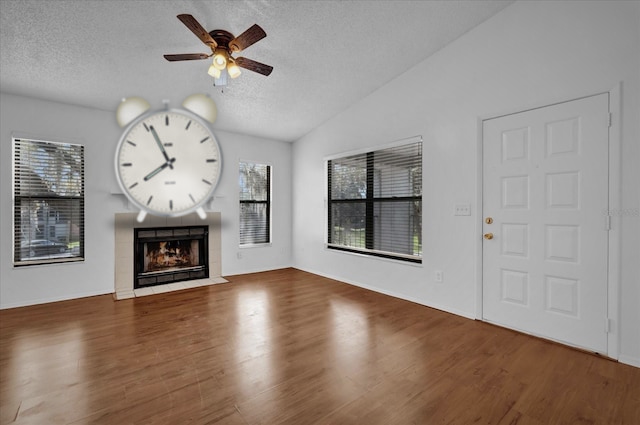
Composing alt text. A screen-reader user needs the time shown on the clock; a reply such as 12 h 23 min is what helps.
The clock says 7 h 56 min
